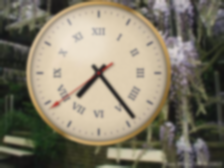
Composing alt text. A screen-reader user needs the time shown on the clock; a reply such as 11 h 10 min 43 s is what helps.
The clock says 7 h 23 min 39 s
